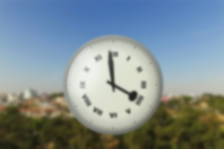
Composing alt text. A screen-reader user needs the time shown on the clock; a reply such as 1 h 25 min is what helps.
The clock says 3 h 59 min
